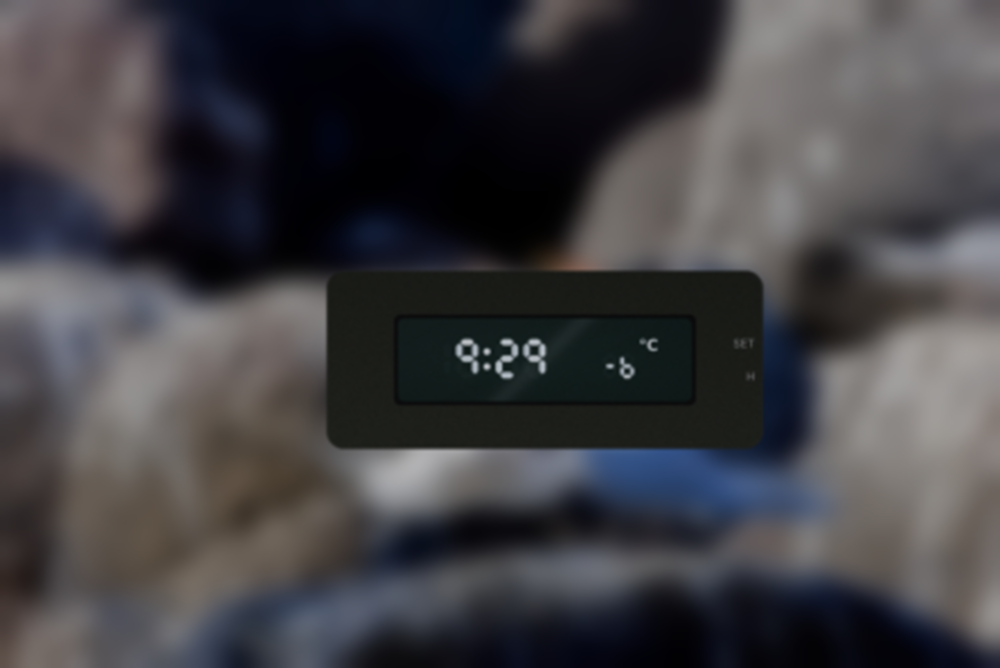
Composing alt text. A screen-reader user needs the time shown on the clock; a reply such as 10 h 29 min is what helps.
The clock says 9 h 29 min
